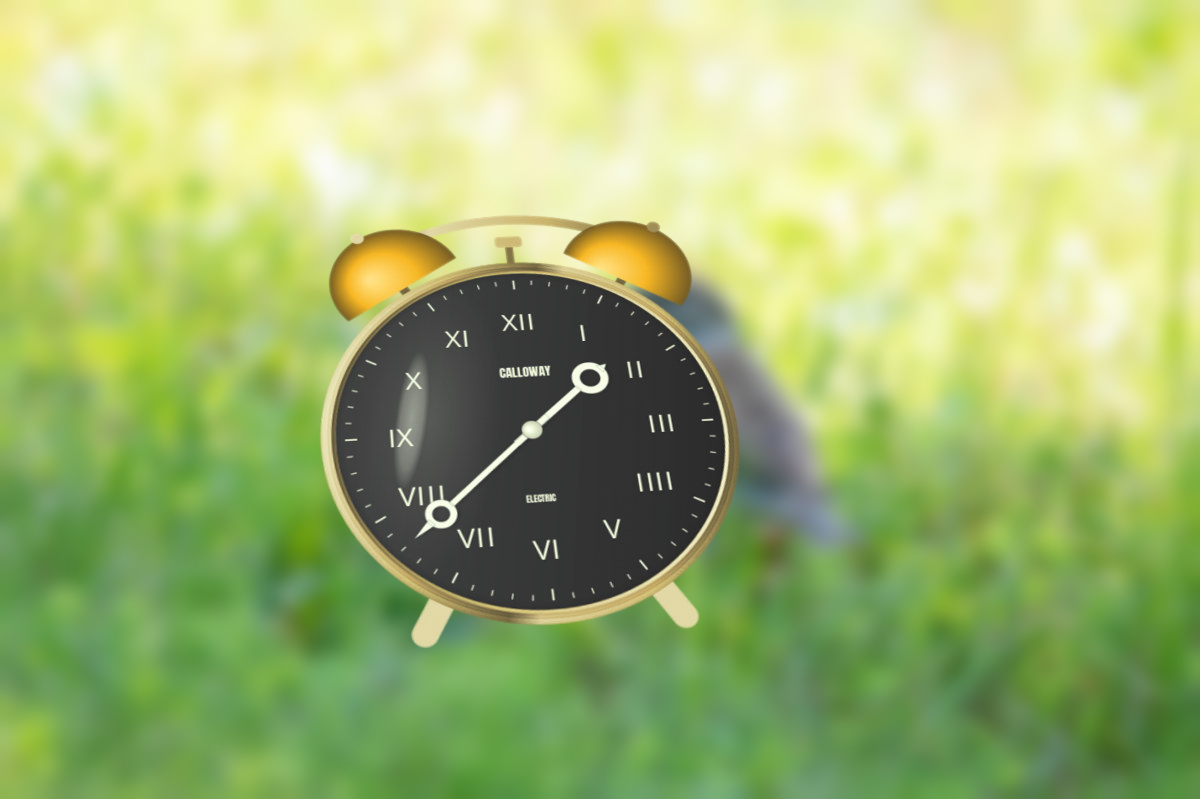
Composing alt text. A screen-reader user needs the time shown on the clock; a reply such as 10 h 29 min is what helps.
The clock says 1 h 38 min
